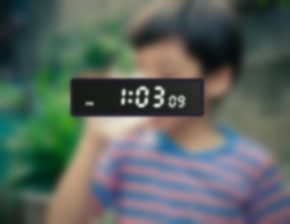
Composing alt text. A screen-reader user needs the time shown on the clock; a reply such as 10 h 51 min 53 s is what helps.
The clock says 1 h 03 min 09 s
